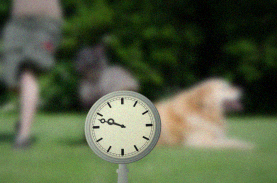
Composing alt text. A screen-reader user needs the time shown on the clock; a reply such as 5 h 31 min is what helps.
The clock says 9 h 48 min
